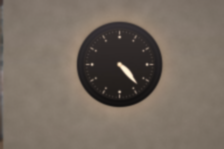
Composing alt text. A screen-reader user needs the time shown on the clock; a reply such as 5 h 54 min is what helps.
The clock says 4 h 23 min
